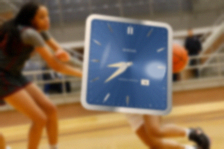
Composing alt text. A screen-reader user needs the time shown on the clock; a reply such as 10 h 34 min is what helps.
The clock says 8 h 38 min
